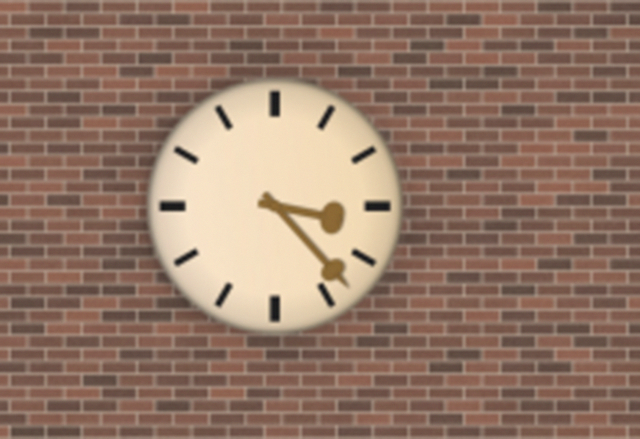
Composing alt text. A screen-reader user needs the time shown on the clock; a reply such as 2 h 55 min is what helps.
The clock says 3 h 23 min
